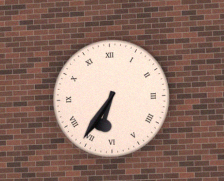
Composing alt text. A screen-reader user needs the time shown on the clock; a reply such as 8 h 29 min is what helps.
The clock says 6 h 36 min
